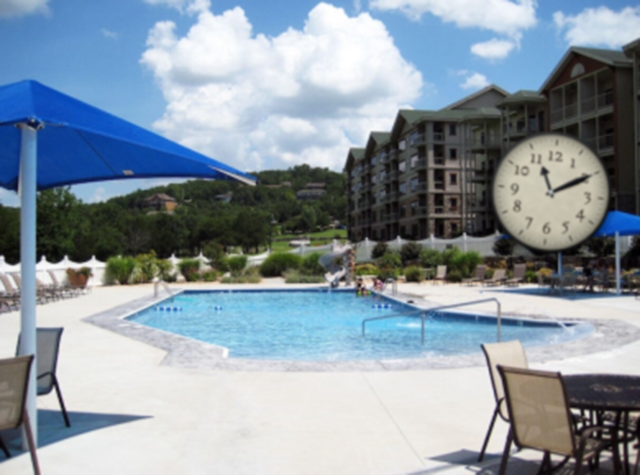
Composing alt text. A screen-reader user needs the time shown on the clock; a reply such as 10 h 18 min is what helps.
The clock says 11 h 10 min
